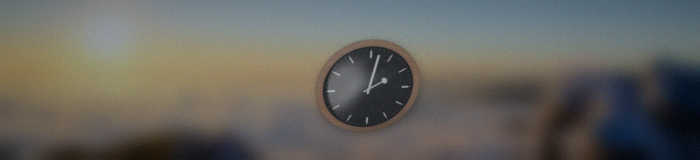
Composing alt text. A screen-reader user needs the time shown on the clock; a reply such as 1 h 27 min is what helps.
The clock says 2 h 02 min
